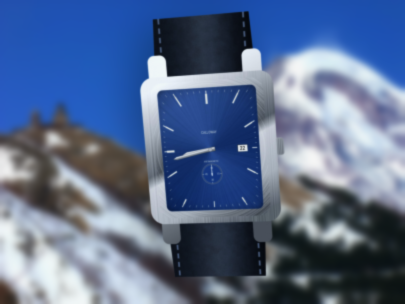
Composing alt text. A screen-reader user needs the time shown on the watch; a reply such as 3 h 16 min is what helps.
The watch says 8 h 43 min
